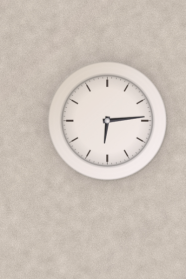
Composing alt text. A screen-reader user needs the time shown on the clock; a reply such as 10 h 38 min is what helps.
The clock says 6 h 14 min
